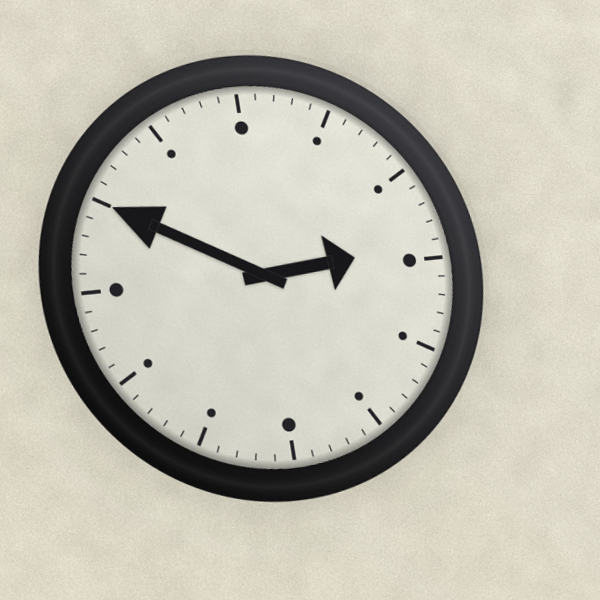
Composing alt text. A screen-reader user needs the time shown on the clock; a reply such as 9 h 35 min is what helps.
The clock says 2 h 50 min
